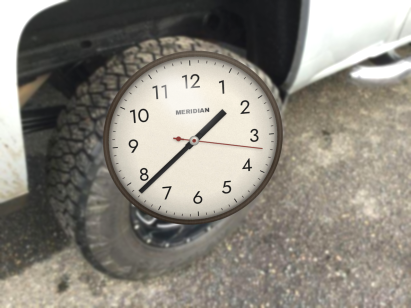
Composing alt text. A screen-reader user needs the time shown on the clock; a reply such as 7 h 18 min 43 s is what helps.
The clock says 1 h 38 min 17 s
